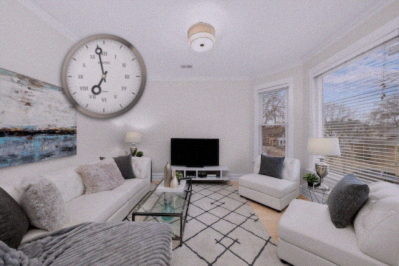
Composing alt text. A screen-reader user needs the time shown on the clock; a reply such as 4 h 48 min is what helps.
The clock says 6 h 58 min
